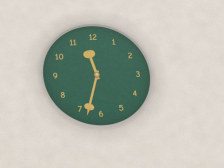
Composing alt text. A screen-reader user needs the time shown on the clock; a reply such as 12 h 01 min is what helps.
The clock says 11 h 33 min
